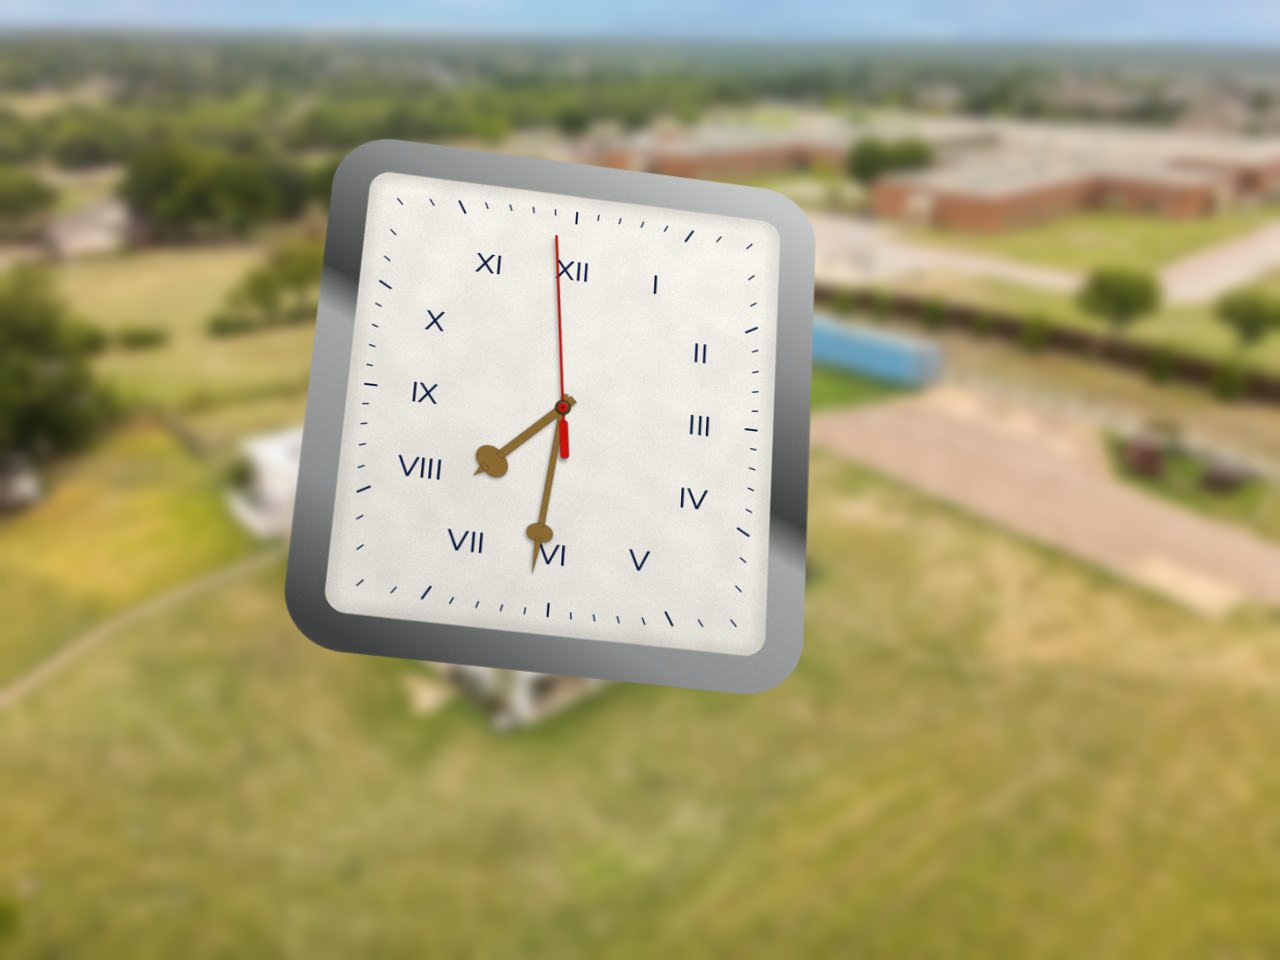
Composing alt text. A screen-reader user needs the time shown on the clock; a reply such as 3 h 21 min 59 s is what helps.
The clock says 7 h 30 min 59 s
